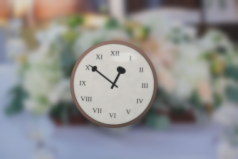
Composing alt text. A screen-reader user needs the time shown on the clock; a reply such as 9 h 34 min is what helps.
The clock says 12 h 51 min
